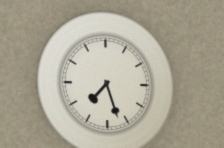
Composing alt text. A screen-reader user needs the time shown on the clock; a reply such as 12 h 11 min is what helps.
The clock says 7 h 27 min
